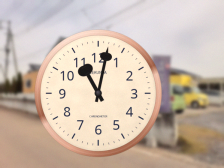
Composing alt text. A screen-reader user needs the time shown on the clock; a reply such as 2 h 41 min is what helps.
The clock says 11 h 02 min
